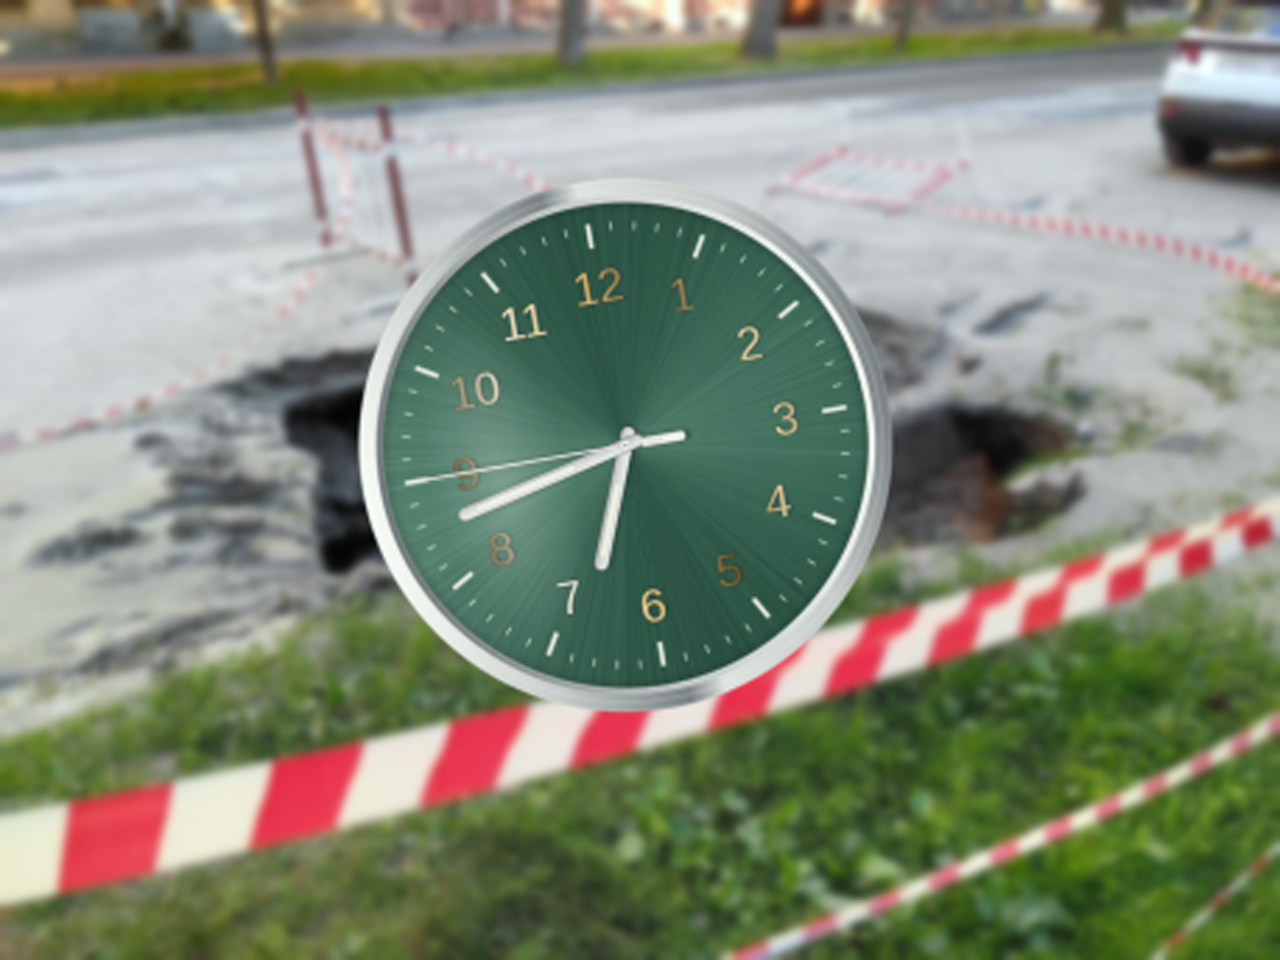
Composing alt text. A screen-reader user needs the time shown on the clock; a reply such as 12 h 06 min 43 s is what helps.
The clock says 6 h 42 min 45 s
